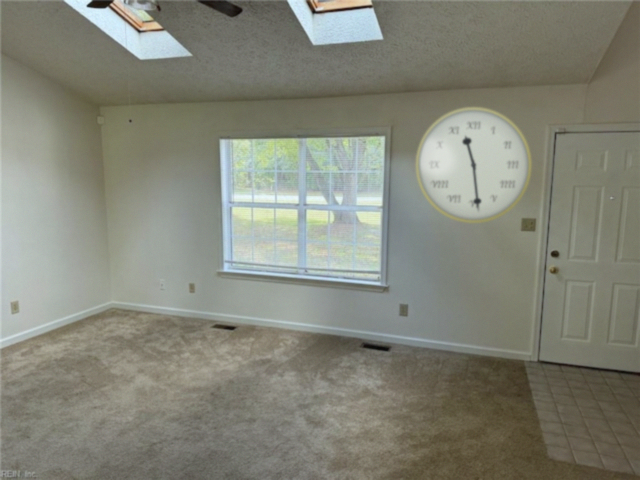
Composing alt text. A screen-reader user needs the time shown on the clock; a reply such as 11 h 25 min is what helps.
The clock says 11 h 29 min
